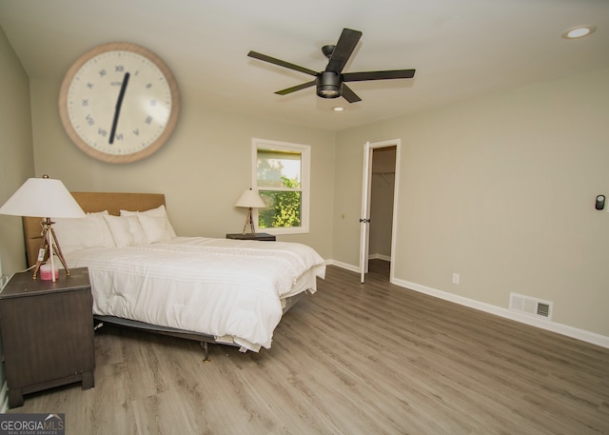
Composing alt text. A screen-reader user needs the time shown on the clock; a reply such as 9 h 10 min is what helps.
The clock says 12 h 32 min
